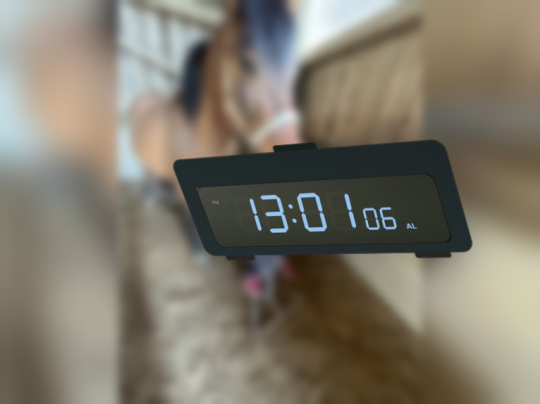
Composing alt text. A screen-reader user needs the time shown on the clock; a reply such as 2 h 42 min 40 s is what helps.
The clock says 13 h 01 min 06 s
